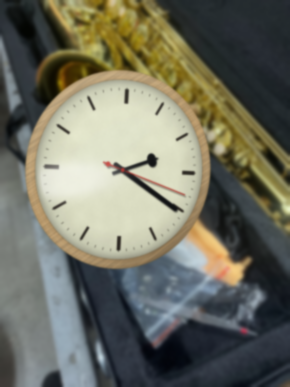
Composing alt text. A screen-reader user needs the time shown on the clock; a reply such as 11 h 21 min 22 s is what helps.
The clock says 2 h 20 min 18 s
